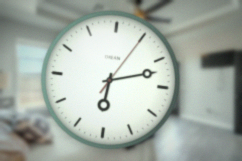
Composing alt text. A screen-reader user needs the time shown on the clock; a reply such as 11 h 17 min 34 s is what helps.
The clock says 6 h 12 min 05 s
